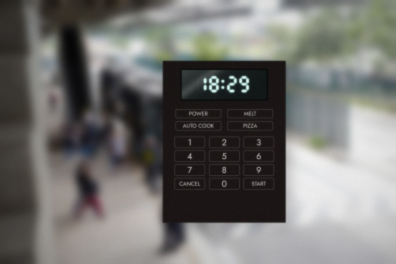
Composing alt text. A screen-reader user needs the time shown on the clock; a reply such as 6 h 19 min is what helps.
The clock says 18 h 29 min
